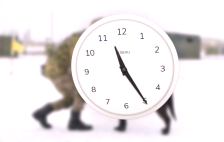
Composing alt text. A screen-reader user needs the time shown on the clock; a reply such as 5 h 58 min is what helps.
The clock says 11 h 25 min
